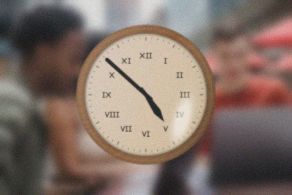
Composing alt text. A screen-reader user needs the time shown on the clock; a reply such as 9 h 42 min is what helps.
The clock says 4 h 52 min
